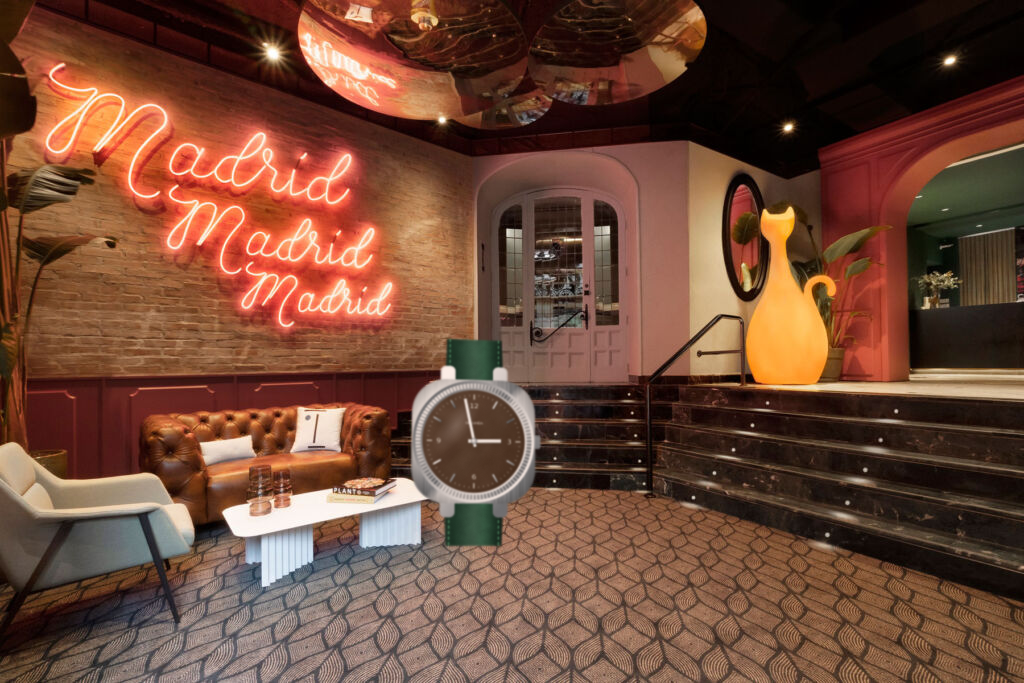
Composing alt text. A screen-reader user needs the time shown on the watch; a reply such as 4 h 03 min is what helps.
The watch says 2 h 58 min
